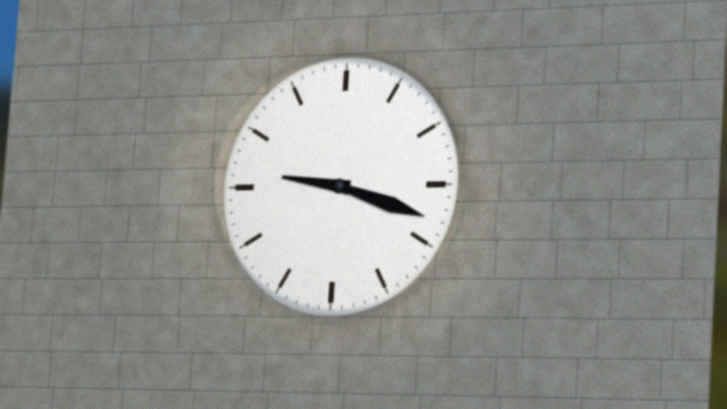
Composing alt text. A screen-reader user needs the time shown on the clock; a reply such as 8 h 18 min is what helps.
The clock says 9 h 18 min
